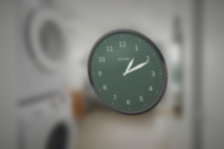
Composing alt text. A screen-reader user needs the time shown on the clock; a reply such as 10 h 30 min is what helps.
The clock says 1 h 11 min
